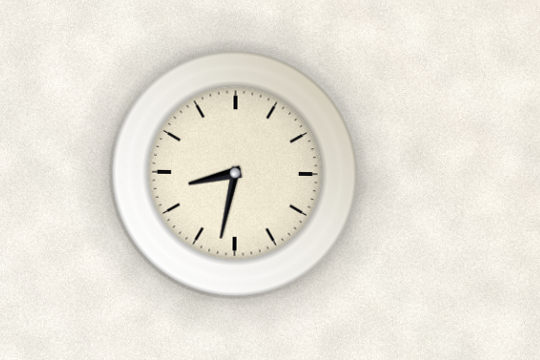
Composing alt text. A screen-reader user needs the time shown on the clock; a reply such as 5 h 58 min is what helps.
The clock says 8 h 32 min
